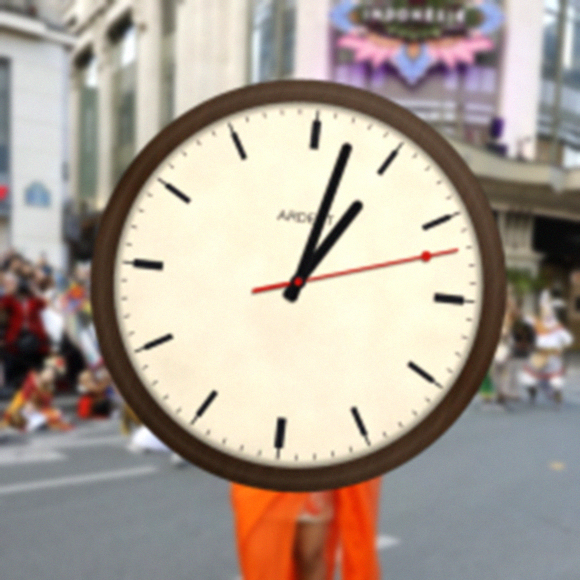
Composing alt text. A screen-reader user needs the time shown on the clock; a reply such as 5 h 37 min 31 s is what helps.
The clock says 1 h 02 min 12 s
